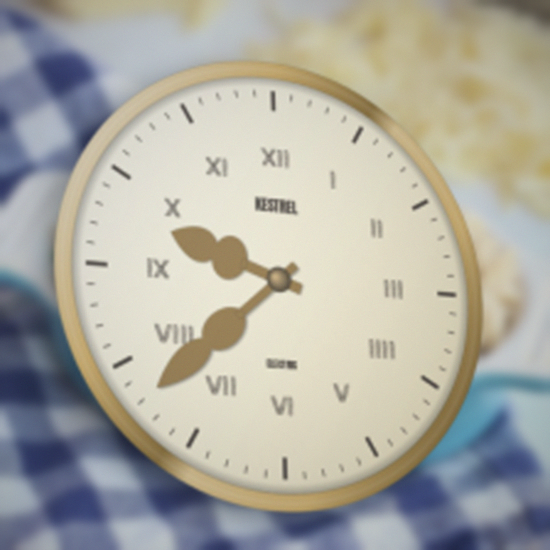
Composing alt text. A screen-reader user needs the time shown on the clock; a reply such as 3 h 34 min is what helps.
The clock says 9 h 38 min
